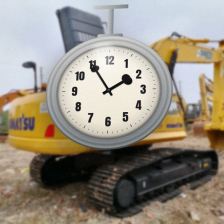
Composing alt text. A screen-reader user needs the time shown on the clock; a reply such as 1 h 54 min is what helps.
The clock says 1 h 55 min
